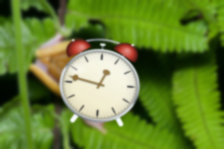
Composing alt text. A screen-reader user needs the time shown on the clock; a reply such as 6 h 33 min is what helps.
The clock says 12 h 47 min
